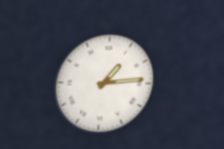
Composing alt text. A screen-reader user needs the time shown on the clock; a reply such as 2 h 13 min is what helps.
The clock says 1 h 14 min
